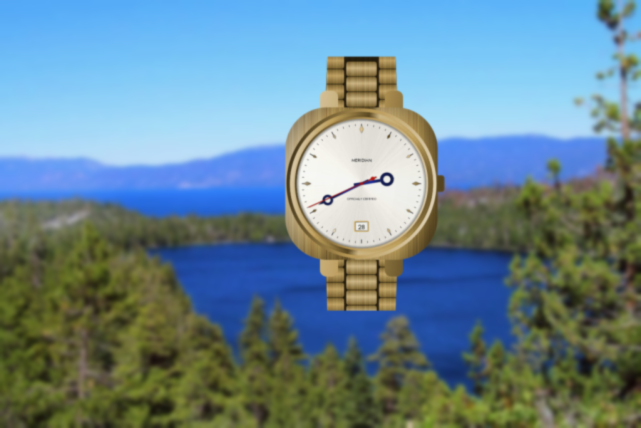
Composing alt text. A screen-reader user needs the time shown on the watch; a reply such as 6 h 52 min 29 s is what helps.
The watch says 2 h 40 min 41 s
